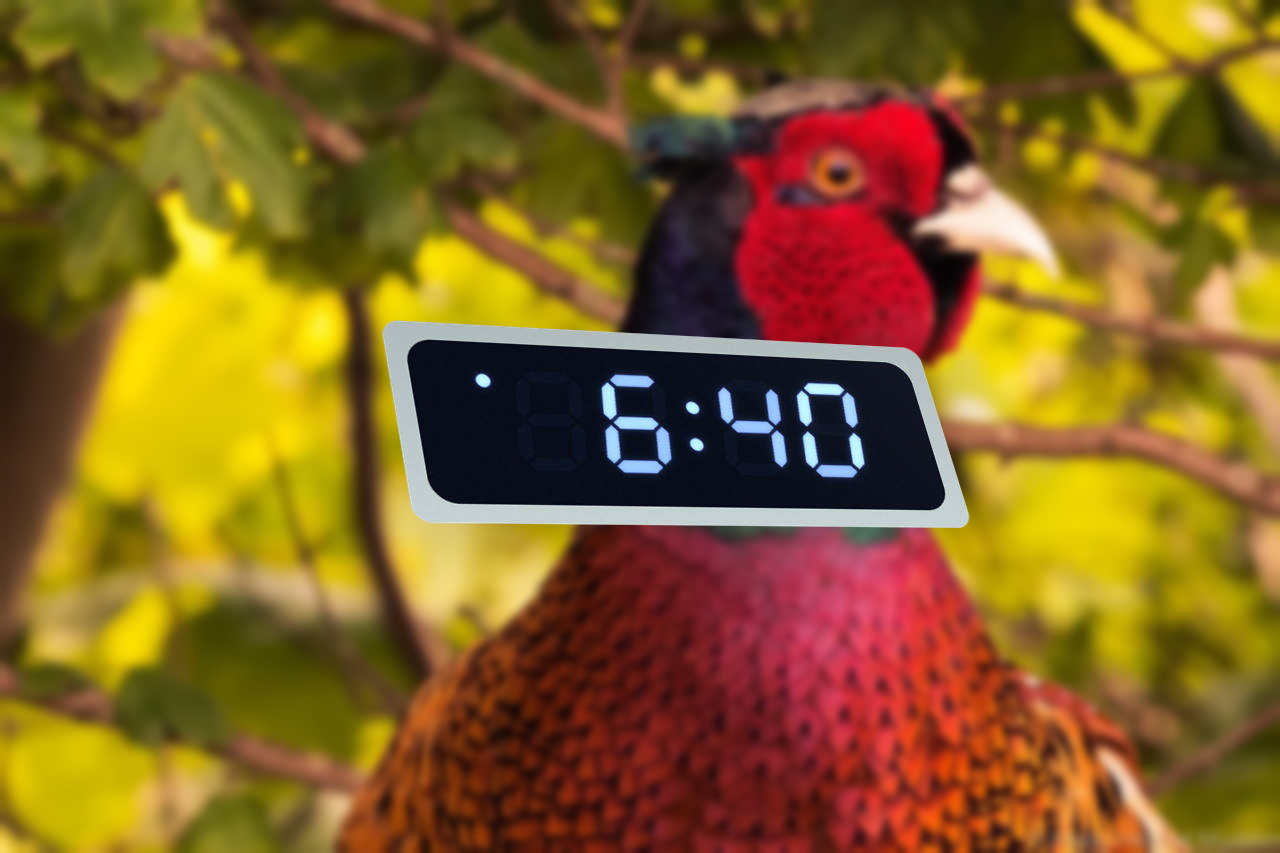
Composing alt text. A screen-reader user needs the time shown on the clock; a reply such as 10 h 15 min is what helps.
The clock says 6 h 40 min
